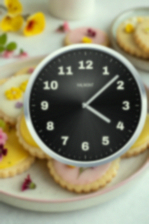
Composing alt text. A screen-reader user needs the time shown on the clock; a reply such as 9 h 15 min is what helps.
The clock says 4 h 08 min
